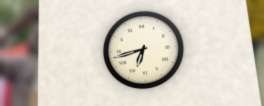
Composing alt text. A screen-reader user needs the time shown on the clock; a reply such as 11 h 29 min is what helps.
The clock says 6 h 43 min
